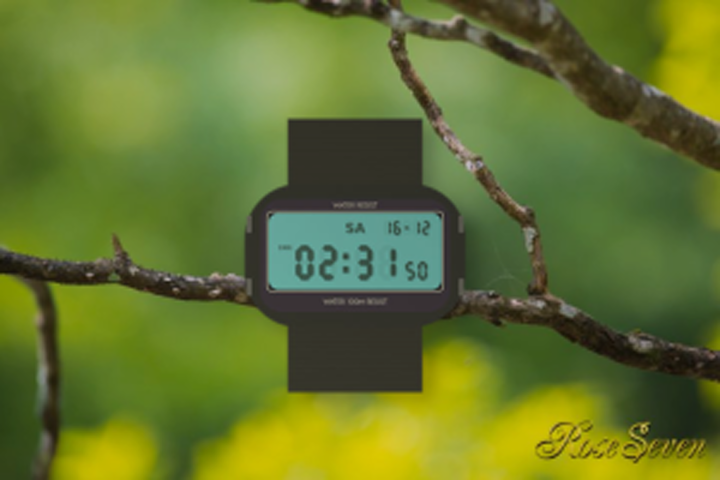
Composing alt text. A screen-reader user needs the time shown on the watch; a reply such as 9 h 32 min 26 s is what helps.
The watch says 2 h 31 min 50 s
